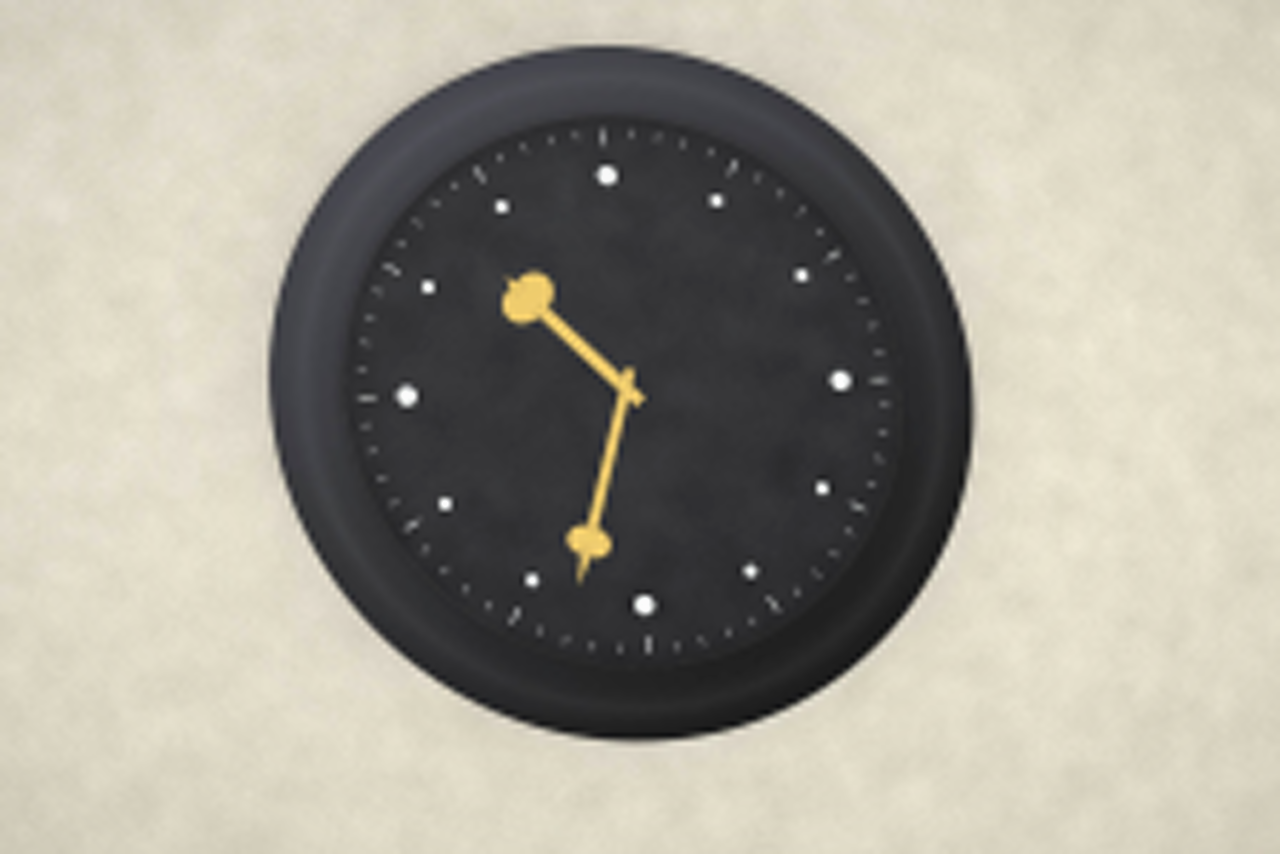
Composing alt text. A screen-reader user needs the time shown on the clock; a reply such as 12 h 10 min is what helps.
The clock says 10 h 33 min
